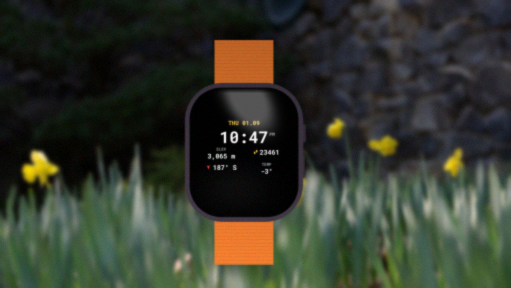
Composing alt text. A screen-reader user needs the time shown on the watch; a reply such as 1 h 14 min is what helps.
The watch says 10 h 47 min
